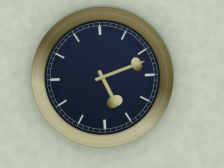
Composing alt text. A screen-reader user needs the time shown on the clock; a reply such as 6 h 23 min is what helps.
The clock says 5 h 12 min
